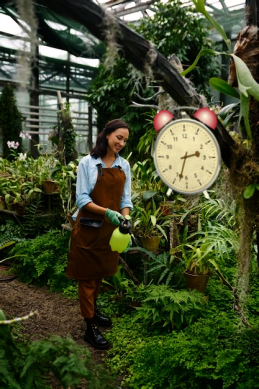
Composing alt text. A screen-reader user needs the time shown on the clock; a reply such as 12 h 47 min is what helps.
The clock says 2 h 33 min
